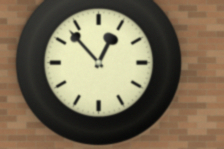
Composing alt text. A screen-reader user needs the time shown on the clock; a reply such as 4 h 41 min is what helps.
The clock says 12 h 53 min
